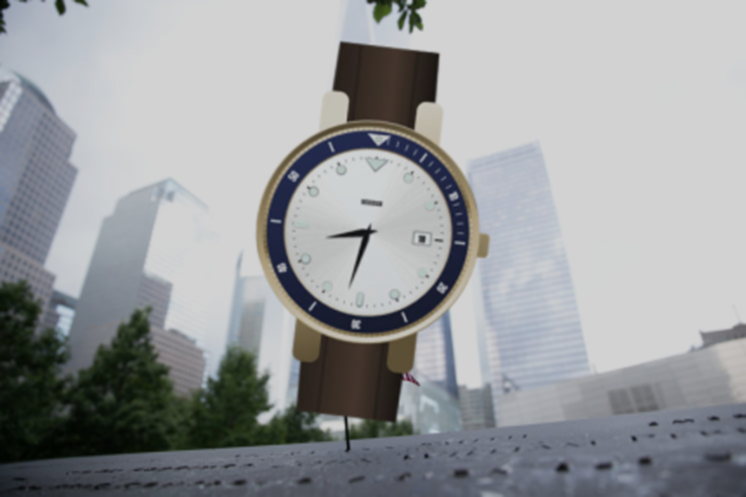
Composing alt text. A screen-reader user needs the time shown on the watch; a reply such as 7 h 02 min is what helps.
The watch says 8 h 32 min
